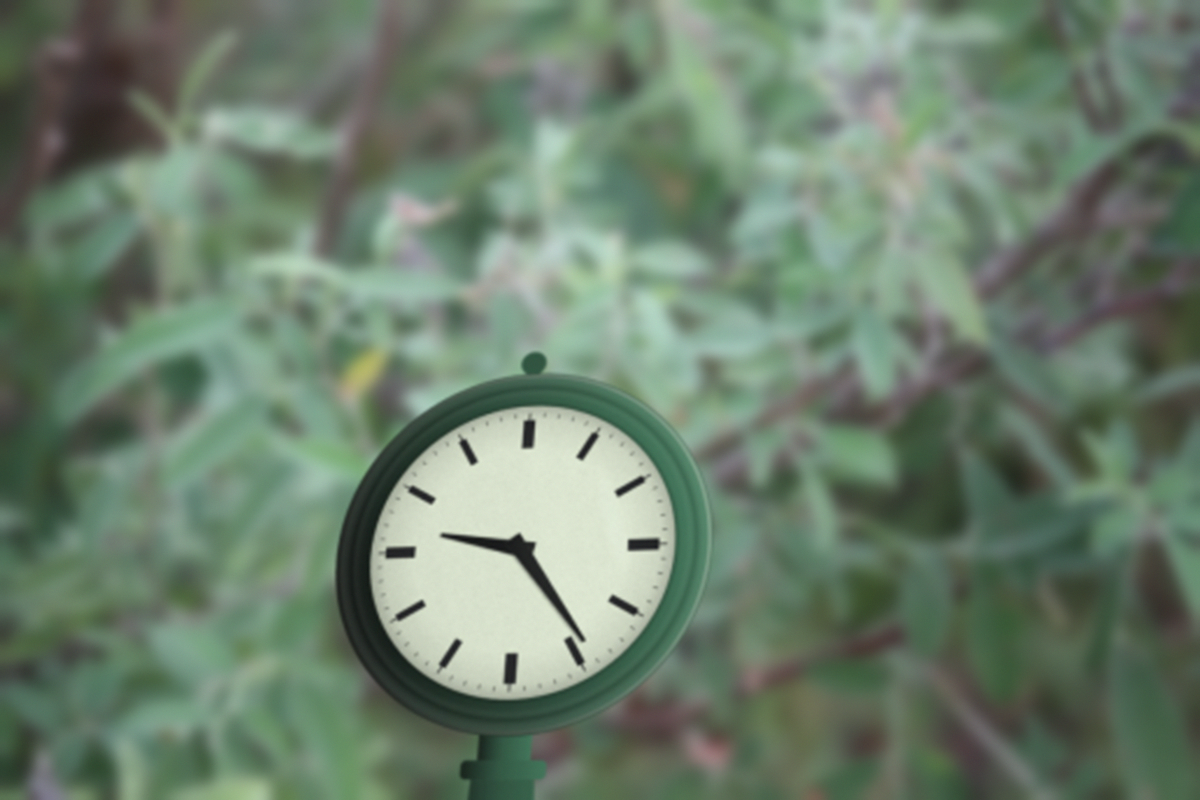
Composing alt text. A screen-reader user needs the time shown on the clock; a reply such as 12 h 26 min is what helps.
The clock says 9 h 24 min
